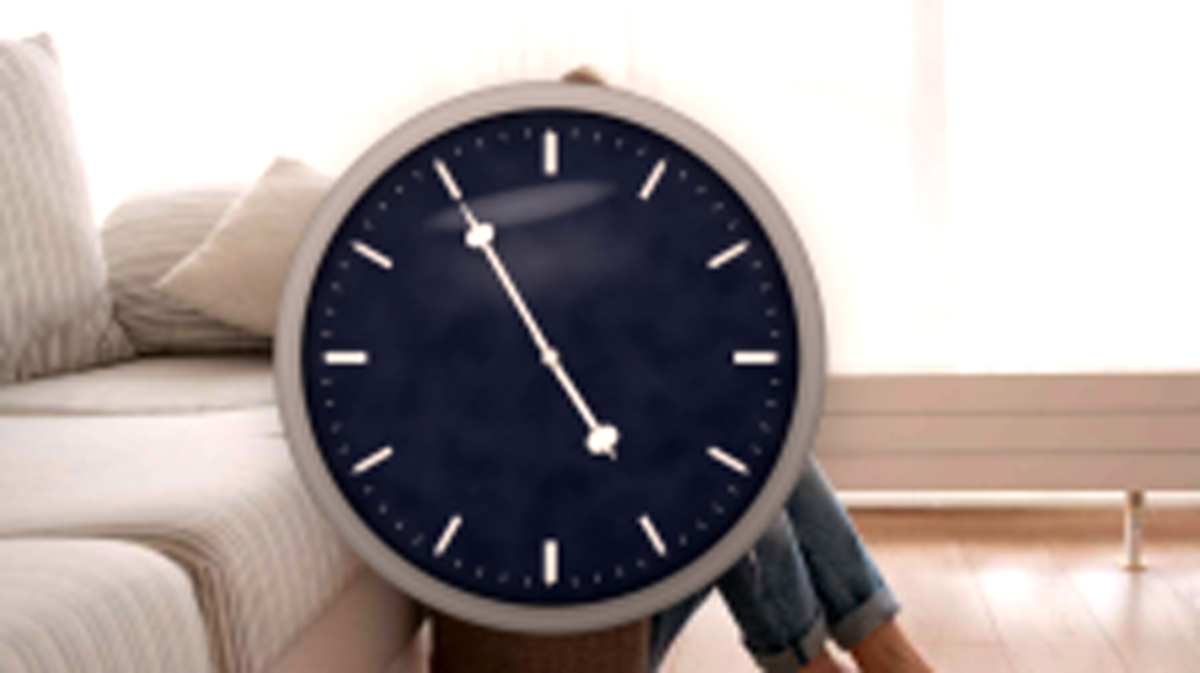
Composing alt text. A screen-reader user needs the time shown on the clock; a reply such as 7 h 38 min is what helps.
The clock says 4 h 55 min
